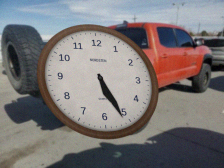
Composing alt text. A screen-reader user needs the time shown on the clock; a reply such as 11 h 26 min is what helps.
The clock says 5 h 26 min
